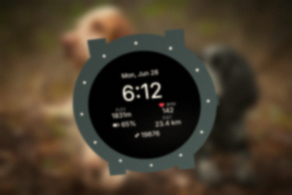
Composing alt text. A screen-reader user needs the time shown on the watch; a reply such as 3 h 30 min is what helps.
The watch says 6 h 12 min
